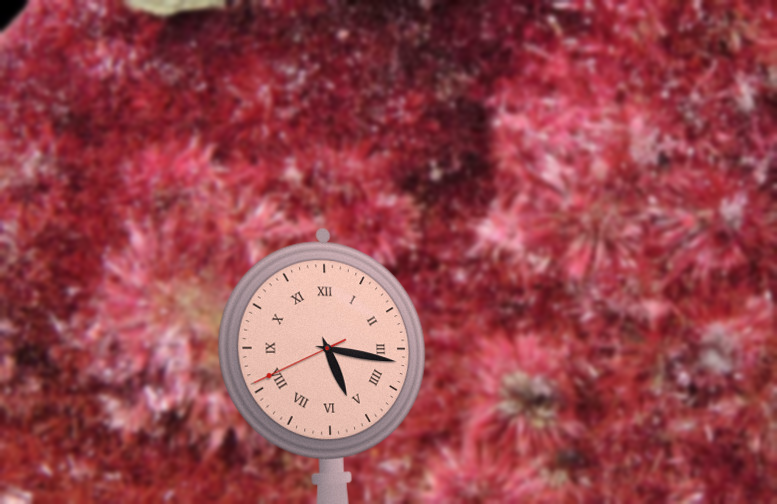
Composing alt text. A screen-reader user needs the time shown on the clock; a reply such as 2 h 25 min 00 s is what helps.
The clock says 5 h 16 min 41 s
